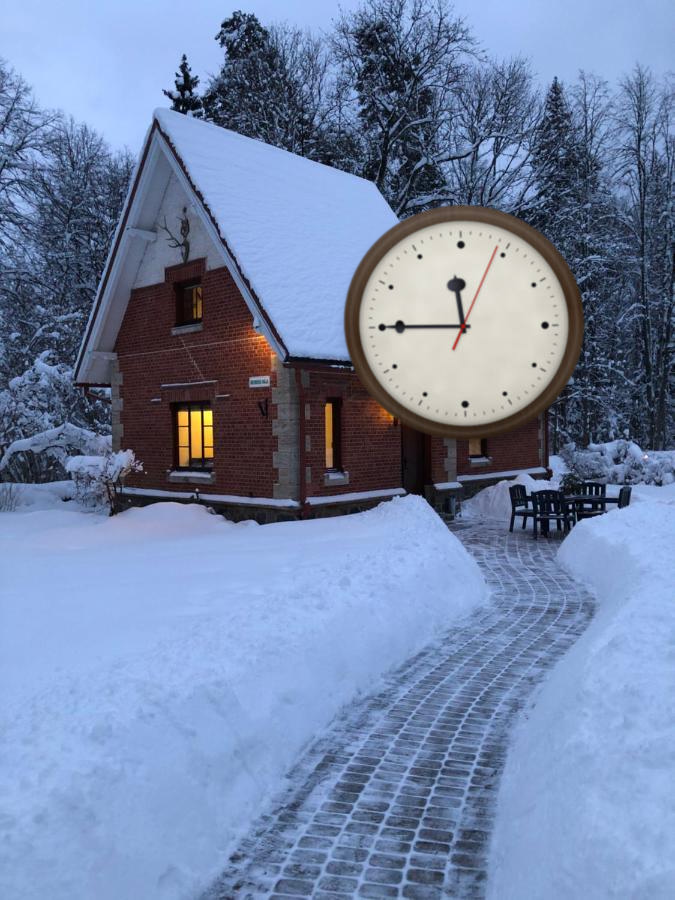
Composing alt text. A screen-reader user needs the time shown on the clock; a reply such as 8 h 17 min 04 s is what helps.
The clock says 11 h 45 min 04 s
